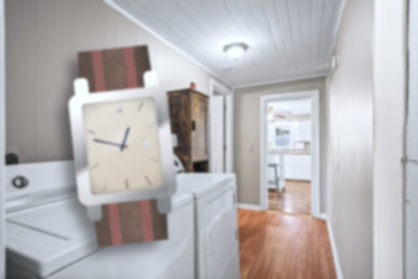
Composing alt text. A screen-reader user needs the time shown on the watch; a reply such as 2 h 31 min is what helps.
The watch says 12 h 48 min
